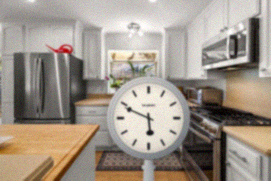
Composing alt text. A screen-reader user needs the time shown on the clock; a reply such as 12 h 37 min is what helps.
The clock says 5 h 49 min
